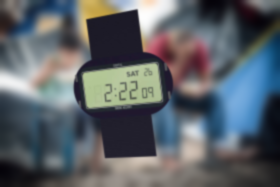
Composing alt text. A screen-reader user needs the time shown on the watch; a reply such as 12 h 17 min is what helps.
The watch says 2 h 22 min
